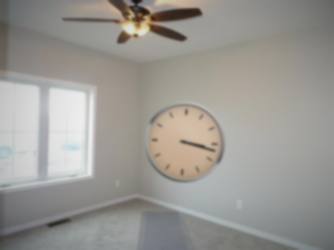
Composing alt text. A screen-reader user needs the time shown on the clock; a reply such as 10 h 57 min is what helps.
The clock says 3 h 17 min
